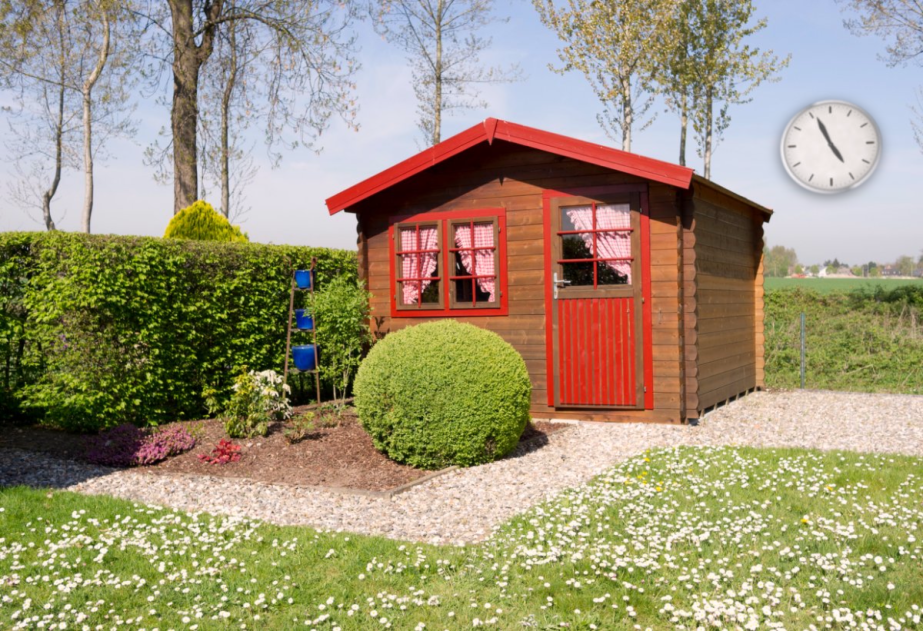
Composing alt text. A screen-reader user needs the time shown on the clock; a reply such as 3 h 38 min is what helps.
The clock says 4 h 56 min
